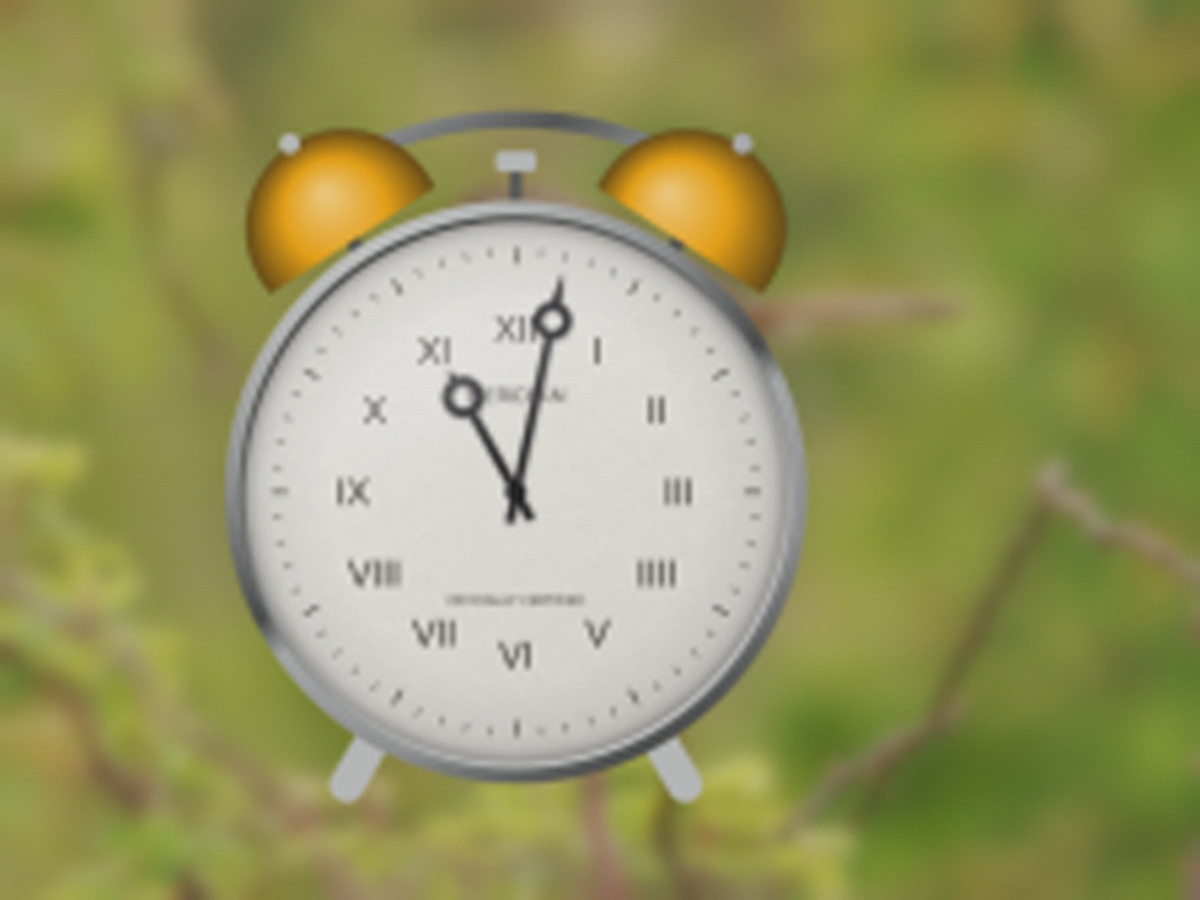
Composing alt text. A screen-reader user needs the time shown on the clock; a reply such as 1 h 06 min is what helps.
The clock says 11 h 02 min
